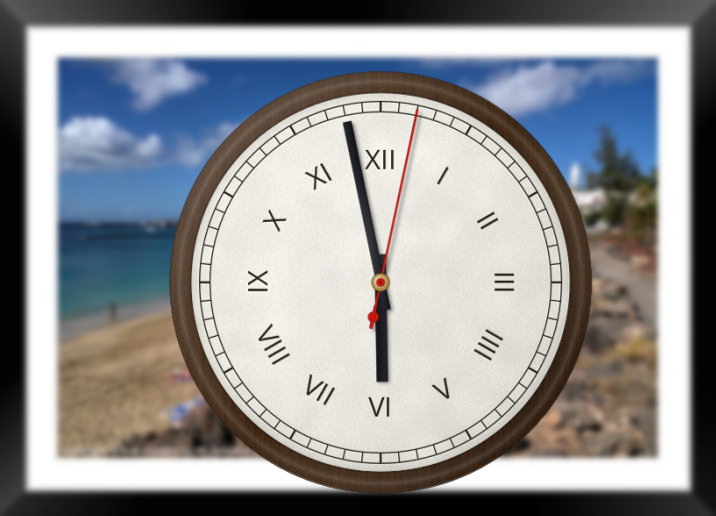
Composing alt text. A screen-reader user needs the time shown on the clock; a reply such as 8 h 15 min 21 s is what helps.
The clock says 5 h 58 min 02 s
